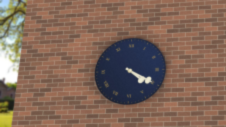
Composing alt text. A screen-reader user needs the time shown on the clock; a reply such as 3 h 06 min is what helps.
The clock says 4 h 20 min
